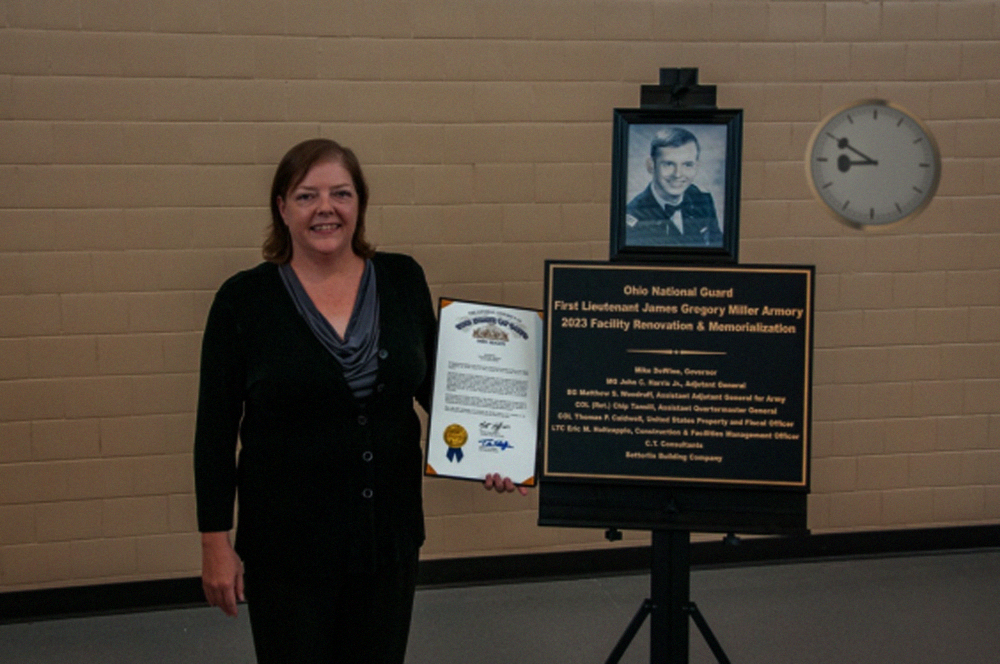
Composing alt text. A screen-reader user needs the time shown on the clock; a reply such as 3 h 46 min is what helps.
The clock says 8 h 50 min
